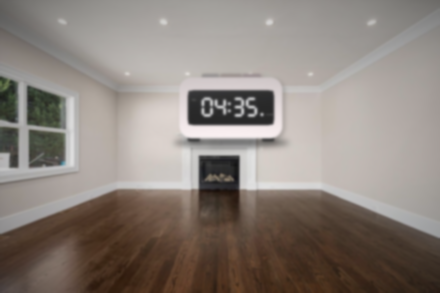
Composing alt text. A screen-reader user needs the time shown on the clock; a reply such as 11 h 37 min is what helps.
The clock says 4 h 35 min
